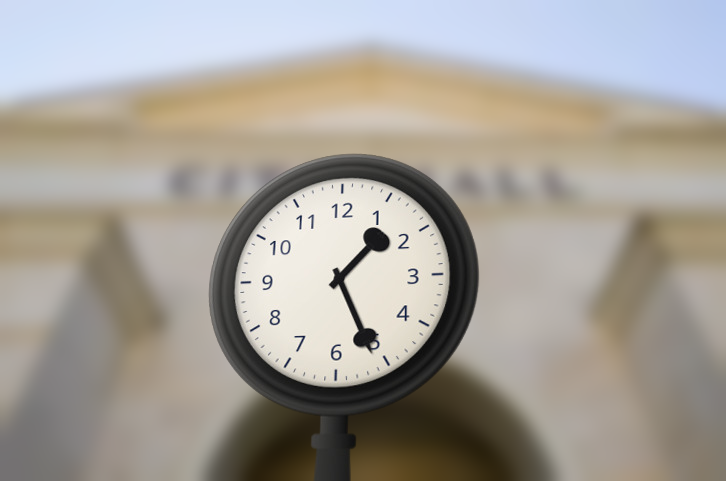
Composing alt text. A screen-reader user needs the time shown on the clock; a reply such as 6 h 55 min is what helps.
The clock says 1 h 26 min
